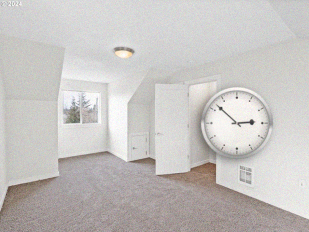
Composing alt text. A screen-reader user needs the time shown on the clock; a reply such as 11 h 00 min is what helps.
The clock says 2 h 52 min
